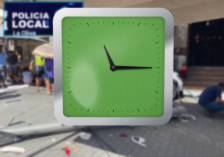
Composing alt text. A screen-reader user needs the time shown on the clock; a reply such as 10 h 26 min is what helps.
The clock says 11 h 15 min
